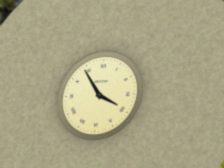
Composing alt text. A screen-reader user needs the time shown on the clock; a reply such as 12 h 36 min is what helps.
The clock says 3 h 54 min
